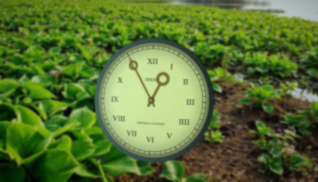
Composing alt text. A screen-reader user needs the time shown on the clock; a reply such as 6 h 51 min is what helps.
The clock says 12 h 55 min
